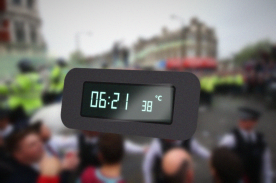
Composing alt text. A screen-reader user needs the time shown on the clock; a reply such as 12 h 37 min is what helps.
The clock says 6 h 21 min
